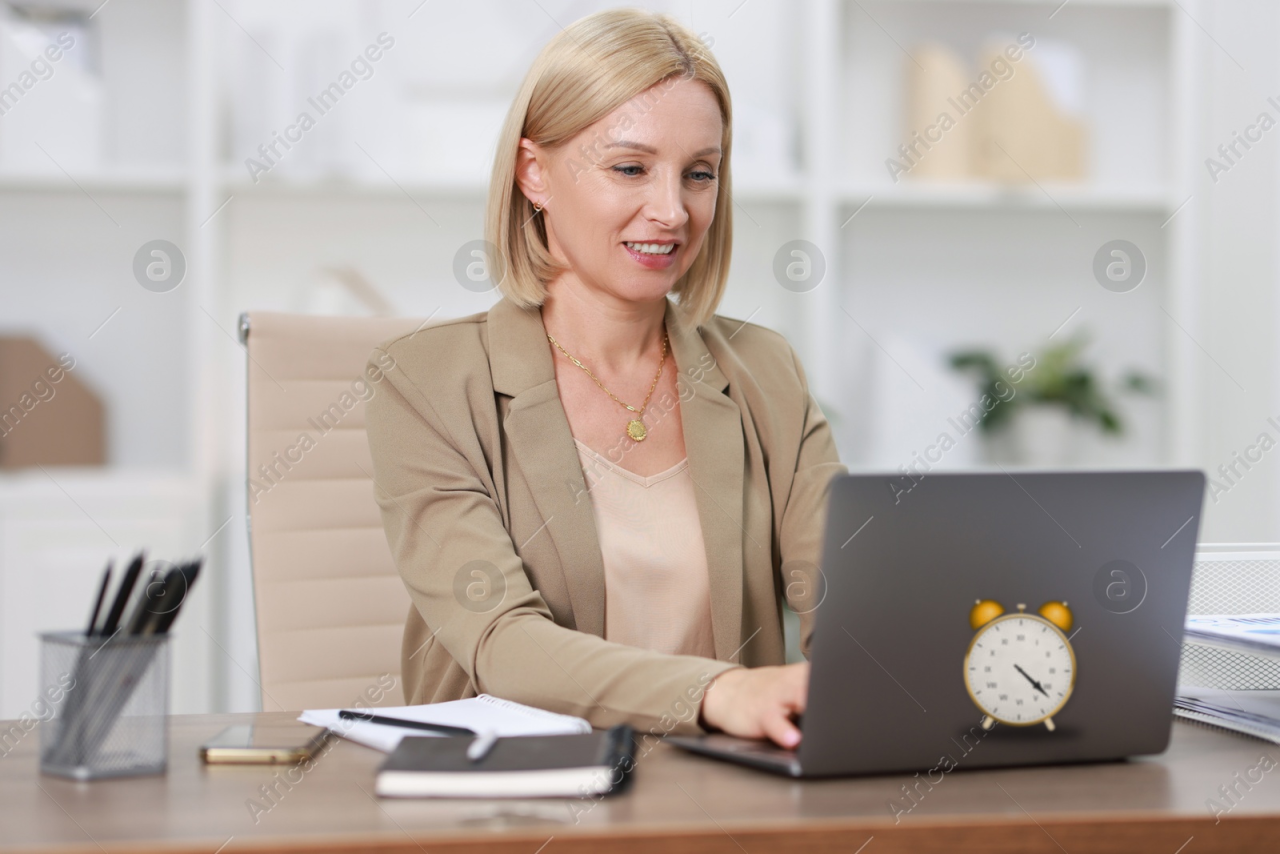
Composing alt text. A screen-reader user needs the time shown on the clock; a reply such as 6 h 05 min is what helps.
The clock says 4 h 22 min
